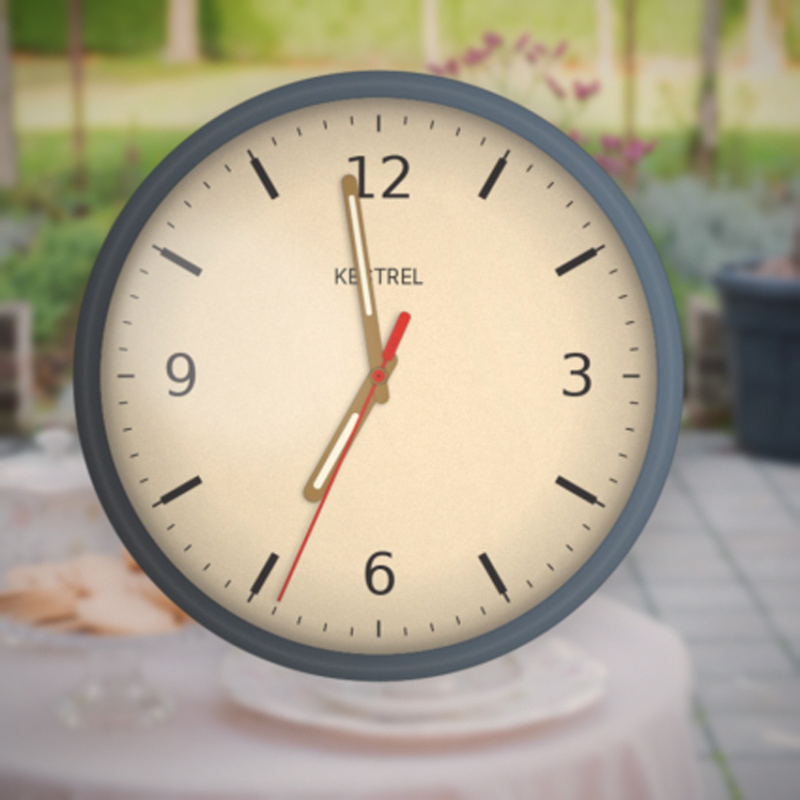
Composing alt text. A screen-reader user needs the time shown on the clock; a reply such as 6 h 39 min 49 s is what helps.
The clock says 6 h 58 min 34 s
